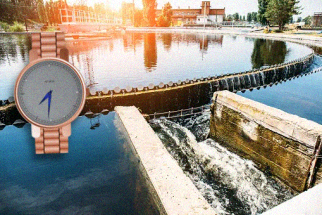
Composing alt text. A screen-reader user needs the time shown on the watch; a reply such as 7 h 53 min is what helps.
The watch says 7 h 31 min
